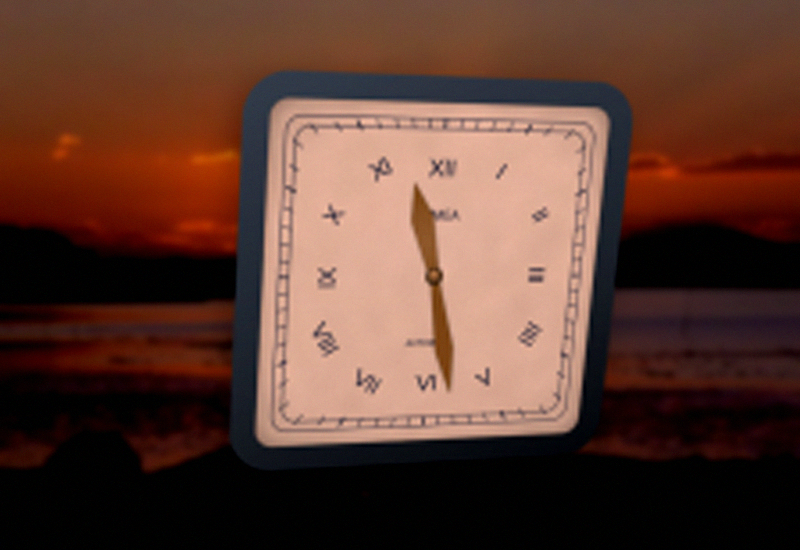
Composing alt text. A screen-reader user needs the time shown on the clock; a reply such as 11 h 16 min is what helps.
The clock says 11 h 28 min
